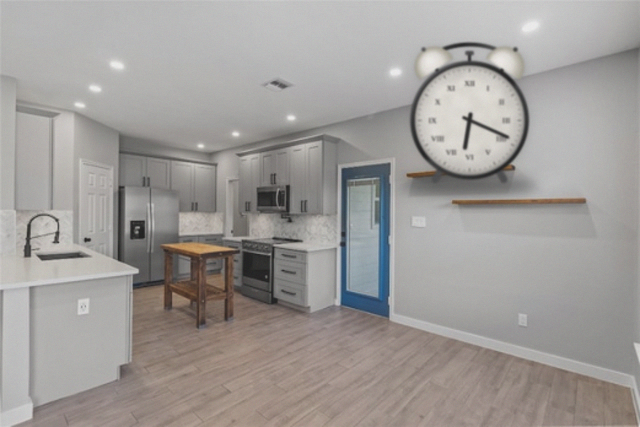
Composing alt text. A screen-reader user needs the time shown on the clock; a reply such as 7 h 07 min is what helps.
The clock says 6 h 19 min
